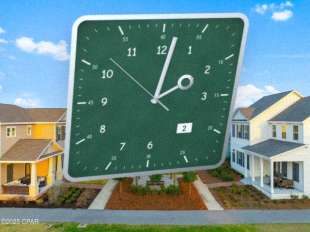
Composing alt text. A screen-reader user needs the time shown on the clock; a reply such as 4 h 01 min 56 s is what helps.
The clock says 2 h 01 min 52 s
